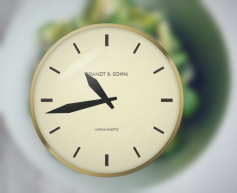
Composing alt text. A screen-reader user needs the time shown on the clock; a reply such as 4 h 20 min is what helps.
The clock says 10 h 43 min
